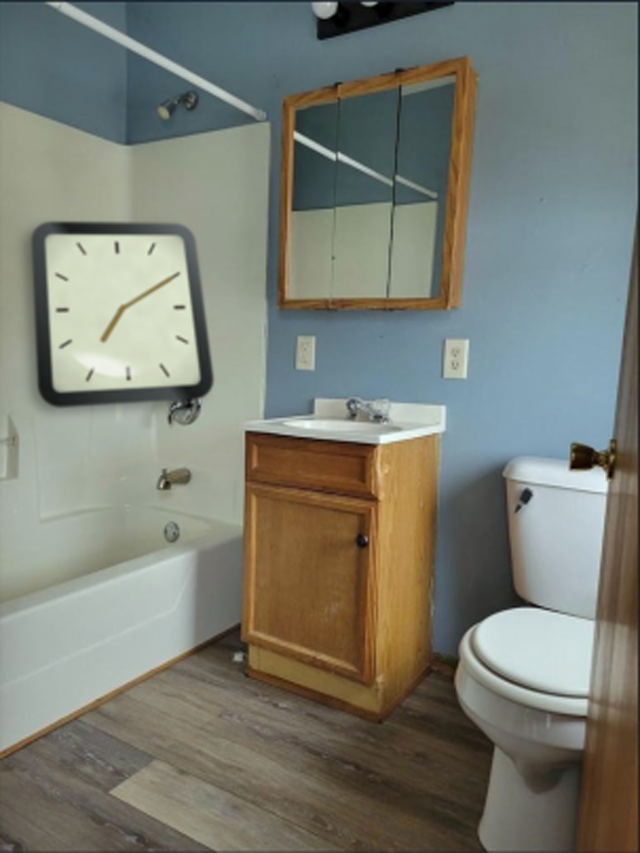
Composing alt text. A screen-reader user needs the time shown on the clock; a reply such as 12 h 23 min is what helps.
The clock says 7 h 10 min
